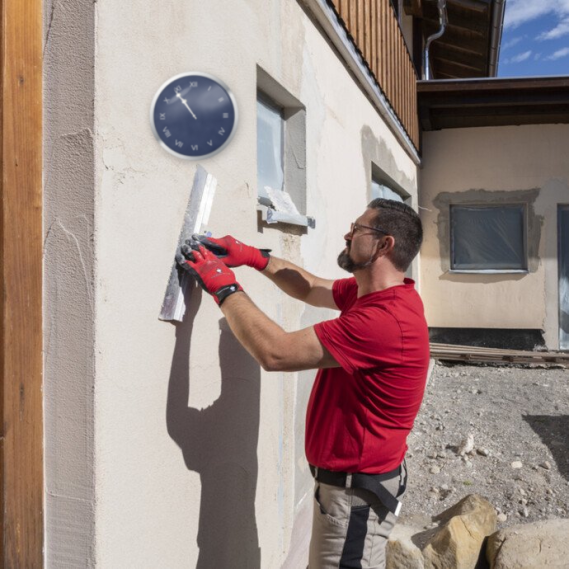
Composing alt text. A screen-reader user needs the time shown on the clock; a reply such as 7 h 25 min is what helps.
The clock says 10 h 54 min
